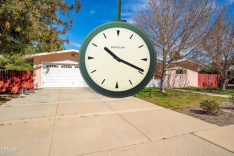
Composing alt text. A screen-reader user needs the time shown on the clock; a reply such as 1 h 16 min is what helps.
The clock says 10 h 19 min
